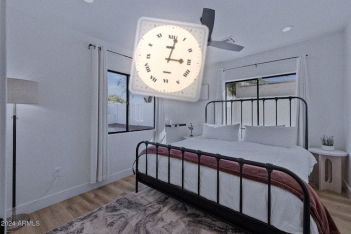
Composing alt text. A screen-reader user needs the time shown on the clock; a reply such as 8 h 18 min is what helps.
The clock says 3 h 02 min
